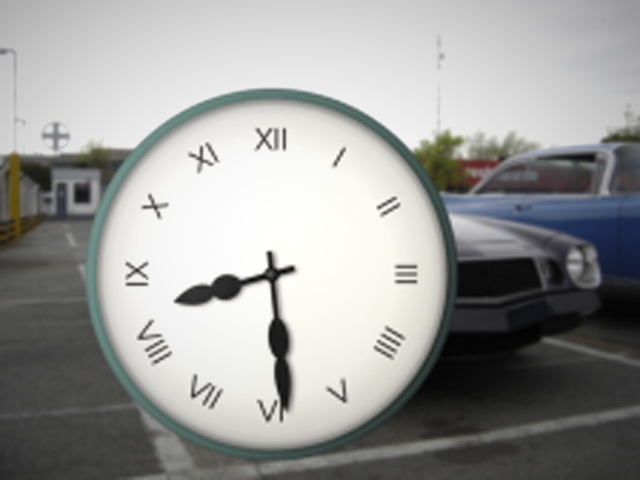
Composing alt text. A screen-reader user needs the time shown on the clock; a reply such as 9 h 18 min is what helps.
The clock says 8 h 29 min
